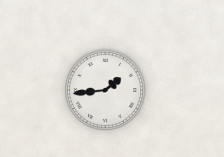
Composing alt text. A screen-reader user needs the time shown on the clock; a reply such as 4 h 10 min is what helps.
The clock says 1 h 44 min
